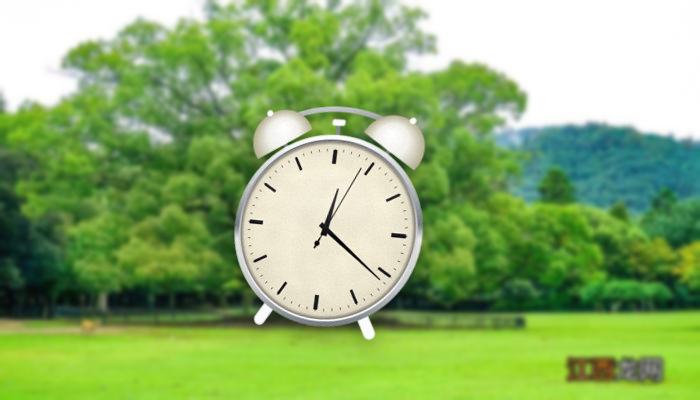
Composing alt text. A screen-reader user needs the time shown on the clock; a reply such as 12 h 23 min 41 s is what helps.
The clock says 12 h 21 min 04 s
